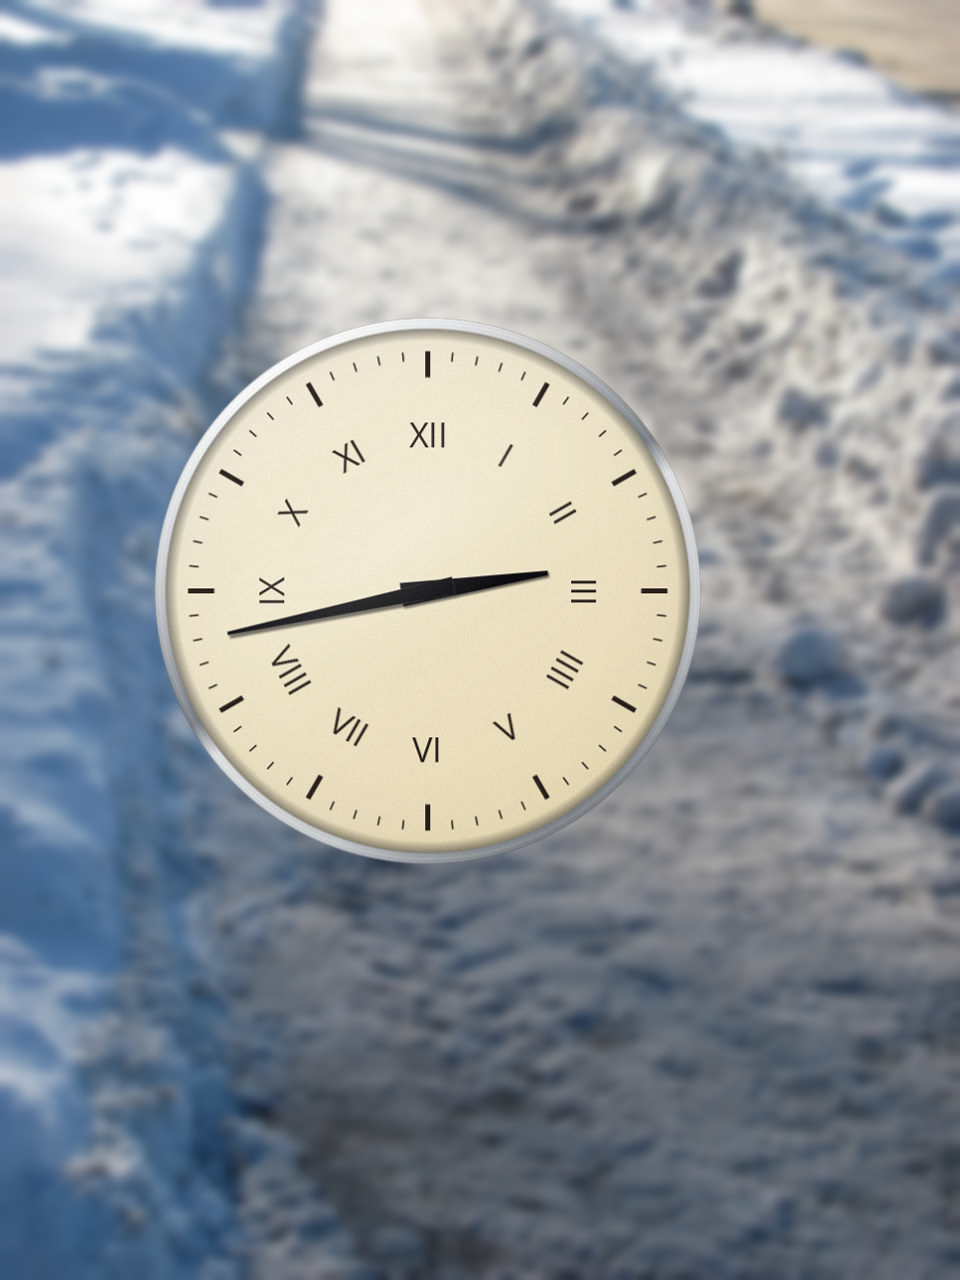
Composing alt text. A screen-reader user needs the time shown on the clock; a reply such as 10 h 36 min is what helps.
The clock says 2 h 43 min
